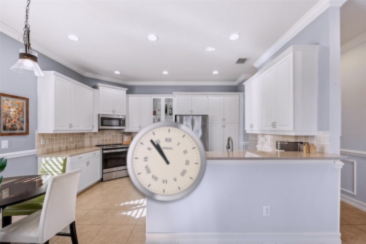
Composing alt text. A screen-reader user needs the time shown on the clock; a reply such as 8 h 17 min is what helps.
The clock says 10 h 53 min
